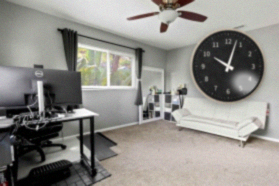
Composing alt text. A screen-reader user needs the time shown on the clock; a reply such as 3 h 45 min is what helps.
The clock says 10 h 03 min
